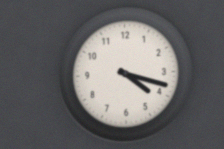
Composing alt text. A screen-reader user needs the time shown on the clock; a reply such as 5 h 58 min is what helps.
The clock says 4 h 18 min
